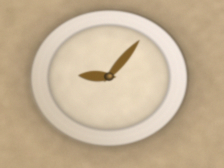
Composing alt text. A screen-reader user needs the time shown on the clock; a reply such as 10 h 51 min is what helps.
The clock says 9 h 06 min
